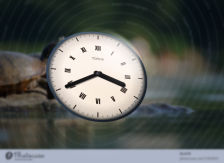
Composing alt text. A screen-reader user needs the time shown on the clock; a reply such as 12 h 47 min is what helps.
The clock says 3 h 40 min
